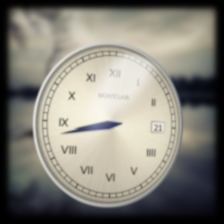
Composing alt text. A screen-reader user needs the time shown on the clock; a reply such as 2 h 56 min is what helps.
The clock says 8 h 43 min
